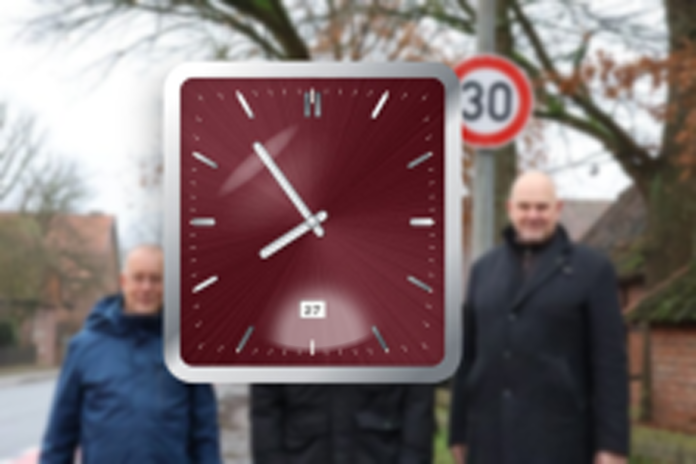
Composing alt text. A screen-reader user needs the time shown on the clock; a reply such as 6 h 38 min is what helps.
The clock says 7 h 54 min
